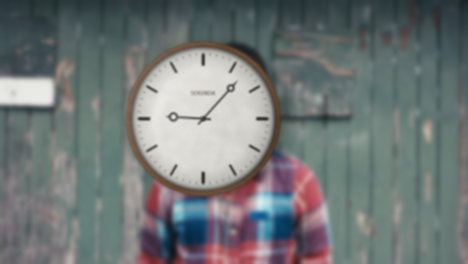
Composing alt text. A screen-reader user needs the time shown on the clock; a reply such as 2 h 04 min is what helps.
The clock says 9 h 07 min
